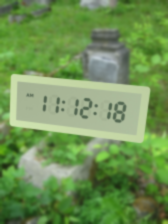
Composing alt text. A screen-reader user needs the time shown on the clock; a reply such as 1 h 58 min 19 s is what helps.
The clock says 11 h 12 min 18 s
